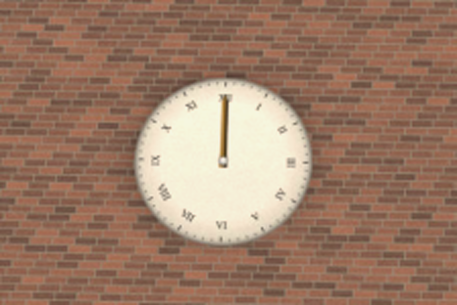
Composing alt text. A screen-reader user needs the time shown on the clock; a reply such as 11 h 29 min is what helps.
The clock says 12 h 00 min
